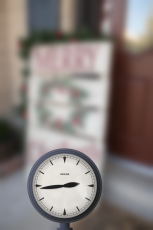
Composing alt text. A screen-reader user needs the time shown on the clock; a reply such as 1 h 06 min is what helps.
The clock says 2 h 44 min
